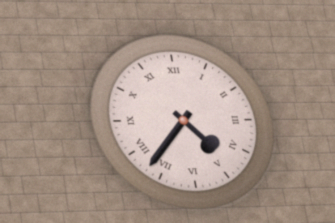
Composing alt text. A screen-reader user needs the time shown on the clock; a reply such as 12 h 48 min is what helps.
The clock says 4 h 37 min
